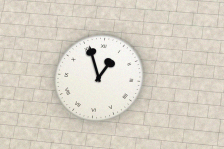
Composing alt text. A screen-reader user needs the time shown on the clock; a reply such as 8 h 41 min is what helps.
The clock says 12 h 56 min
